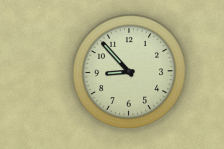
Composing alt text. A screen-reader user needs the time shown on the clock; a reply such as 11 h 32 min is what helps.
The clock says 8 h 53 min
